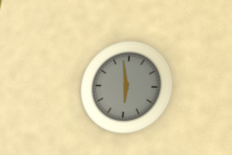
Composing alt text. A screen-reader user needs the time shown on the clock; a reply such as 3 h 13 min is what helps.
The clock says 5 h 58 min
